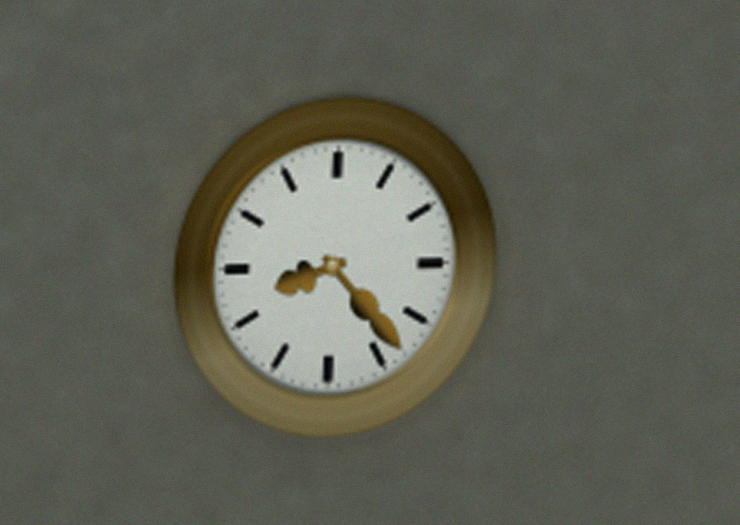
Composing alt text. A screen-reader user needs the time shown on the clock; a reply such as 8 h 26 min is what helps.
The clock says 8 h 23 min
